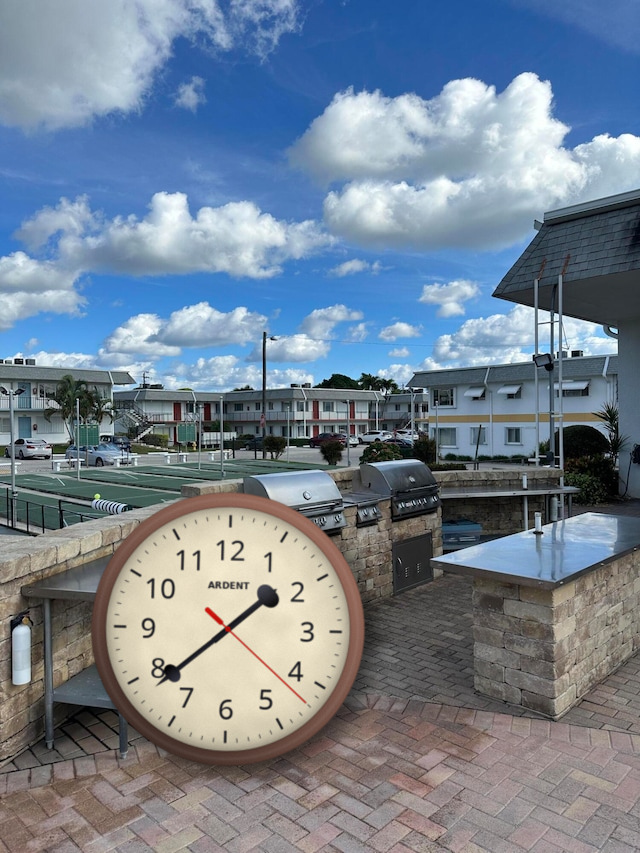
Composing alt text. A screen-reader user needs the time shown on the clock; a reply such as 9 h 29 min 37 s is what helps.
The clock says 1 h 38 min 22 s
